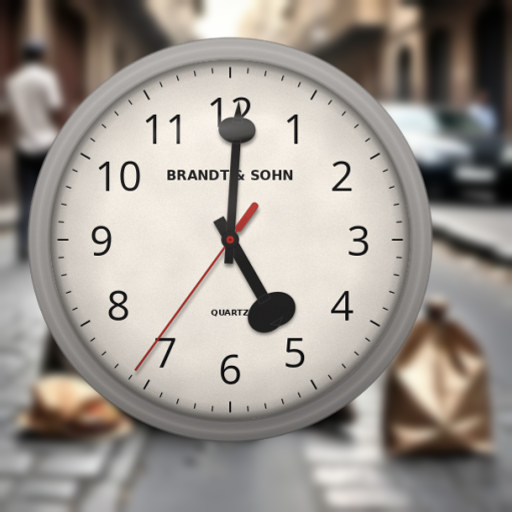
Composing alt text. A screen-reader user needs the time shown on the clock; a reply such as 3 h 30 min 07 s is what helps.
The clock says 5 h 00 min 36 s
